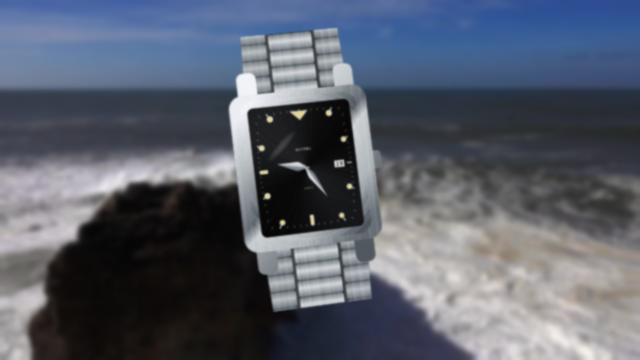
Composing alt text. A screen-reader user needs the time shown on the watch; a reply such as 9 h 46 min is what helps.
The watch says 9 h 25 min
